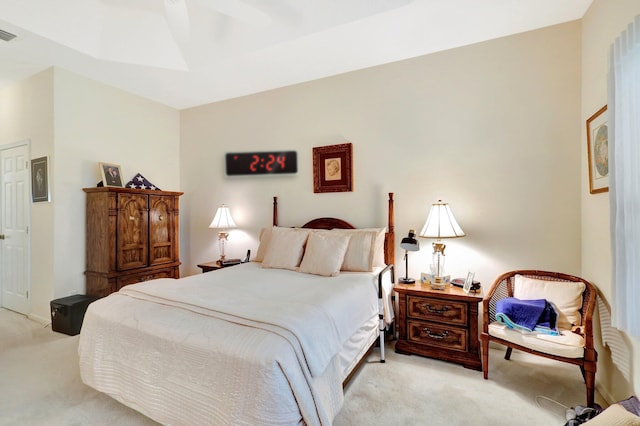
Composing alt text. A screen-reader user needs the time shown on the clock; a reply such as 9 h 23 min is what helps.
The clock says 2 h 24 min
